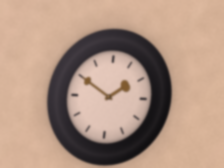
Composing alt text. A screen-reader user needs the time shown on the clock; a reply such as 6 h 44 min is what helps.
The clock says 1 h 50 min
